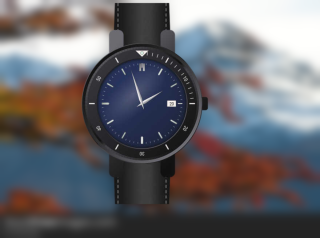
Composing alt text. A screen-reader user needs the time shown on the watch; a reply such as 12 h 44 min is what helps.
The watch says 1 h 57 min
